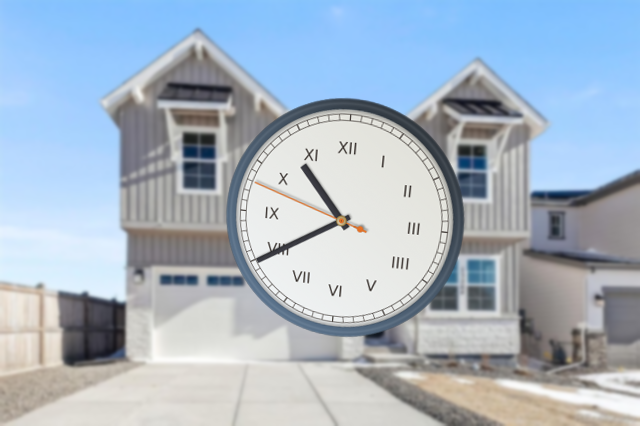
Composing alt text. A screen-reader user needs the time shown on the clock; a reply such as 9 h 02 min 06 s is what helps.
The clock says 10 h 39 min 48 s
